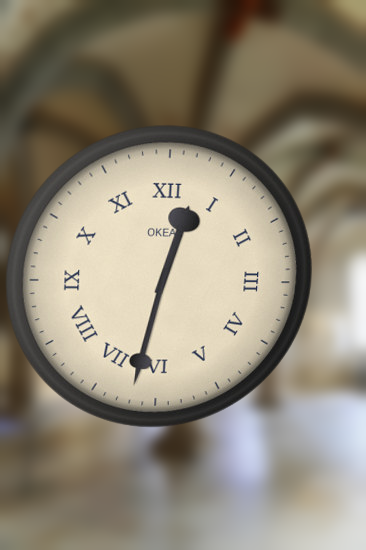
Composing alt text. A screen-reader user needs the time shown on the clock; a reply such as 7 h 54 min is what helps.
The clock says 12 h 32 min
